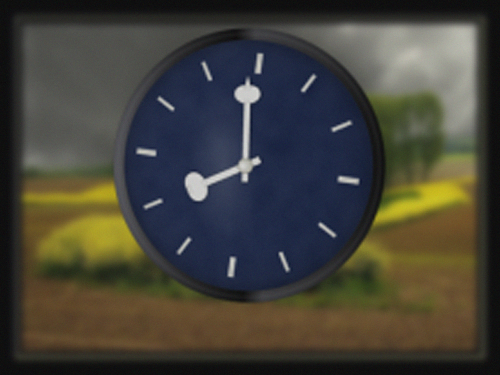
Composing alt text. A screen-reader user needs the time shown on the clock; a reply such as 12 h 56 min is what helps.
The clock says 7 h 59 min
